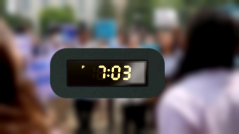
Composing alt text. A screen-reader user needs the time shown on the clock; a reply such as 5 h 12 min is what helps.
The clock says 7 h 03 min
